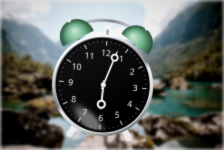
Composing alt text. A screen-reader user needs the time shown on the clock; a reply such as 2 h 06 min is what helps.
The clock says 6 h 03 min
